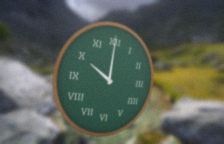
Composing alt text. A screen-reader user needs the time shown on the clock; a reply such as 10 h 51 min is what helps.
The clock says 10 h 00 min
